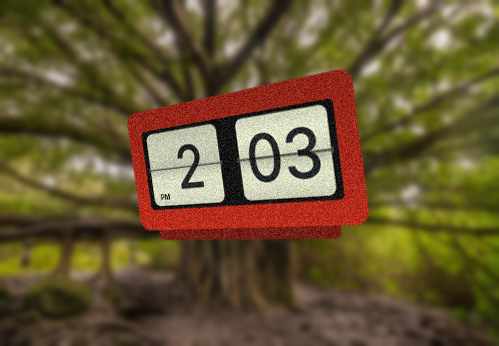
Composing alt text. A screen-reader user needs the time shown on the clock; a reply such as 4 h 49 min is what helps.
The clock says 2 h 03 min
